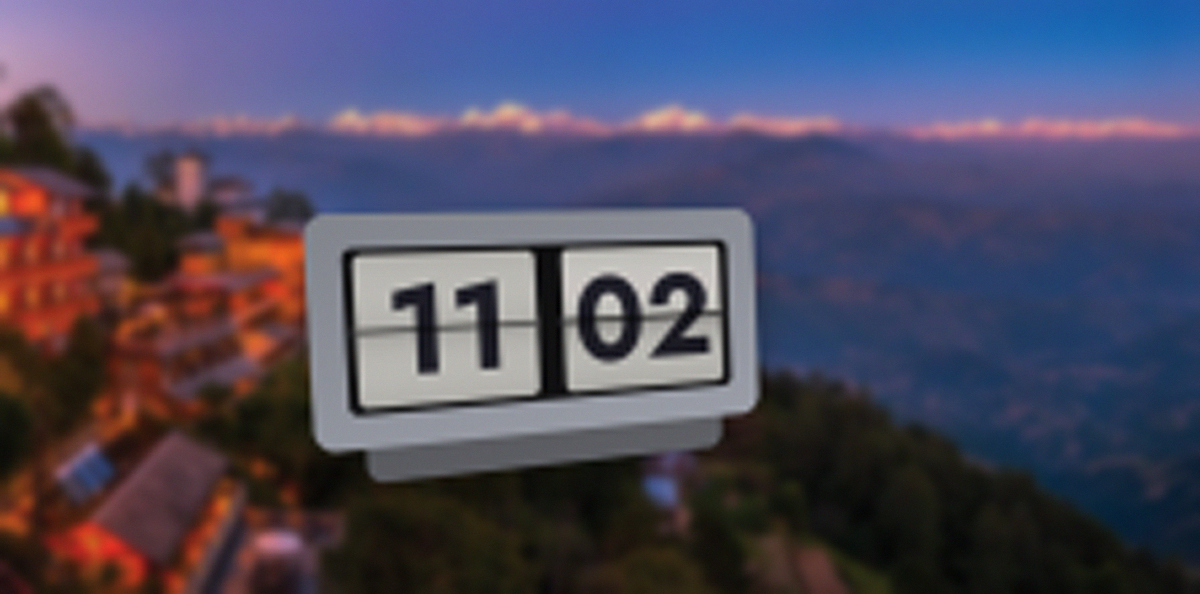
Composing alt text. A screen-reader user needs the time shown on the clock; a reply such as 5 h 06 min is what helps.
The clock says 11 h 02 min
